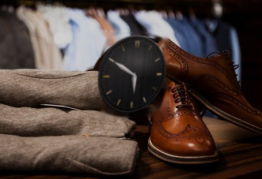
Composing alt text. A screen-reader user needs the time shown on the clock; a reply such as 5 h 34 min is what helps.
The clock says 5 h 50 min
